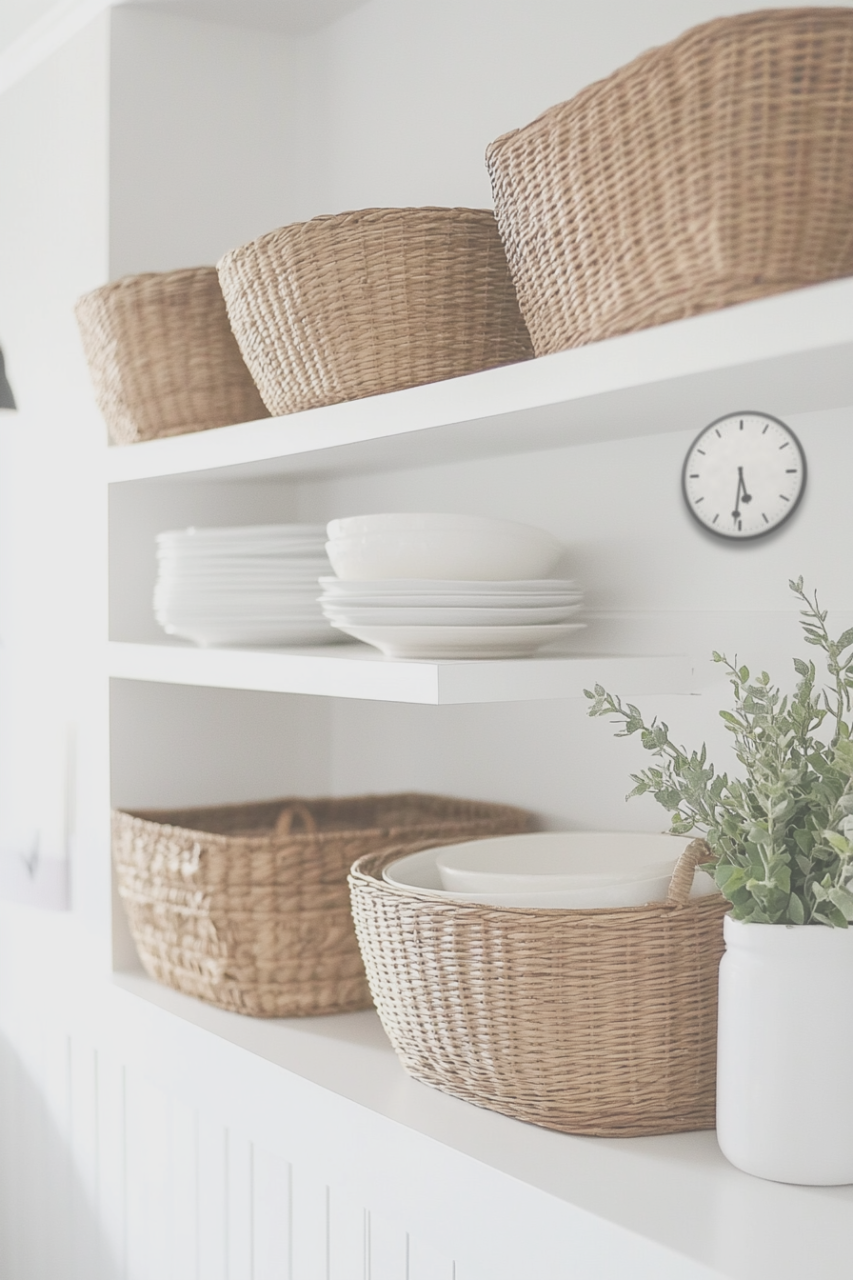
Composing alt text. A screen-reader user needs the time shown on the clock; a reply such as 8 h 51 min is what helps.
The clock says 5 h 31 min
